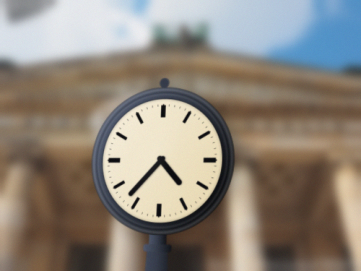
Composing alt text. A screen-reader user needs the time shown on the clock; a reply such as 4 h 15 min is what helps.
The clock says 4 h 37 min
